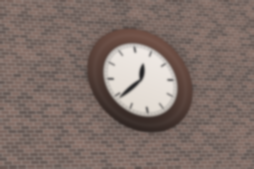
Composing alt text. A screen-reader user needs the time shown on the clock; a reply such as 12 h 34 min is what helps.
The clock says 12 h 39 min
